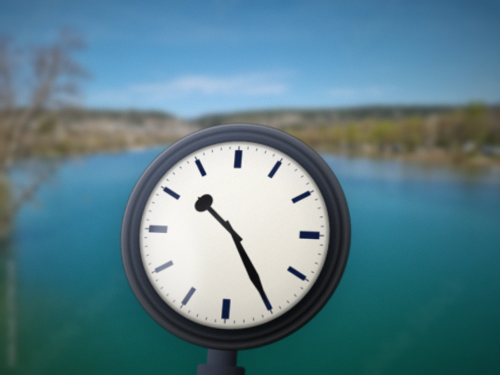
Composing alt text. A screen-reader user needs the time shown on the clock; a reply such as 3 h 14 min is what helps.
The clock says 10 h 25 min
